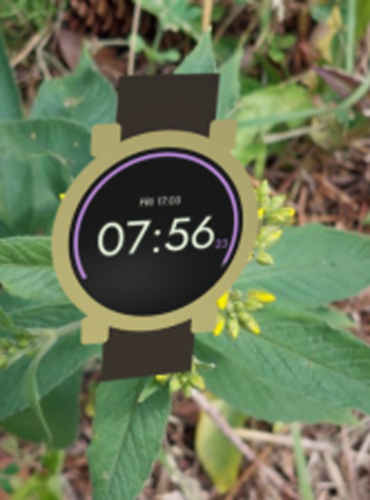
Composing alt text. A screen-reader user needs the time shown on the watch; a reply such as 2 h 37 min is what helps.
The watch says 7 h 56 min
